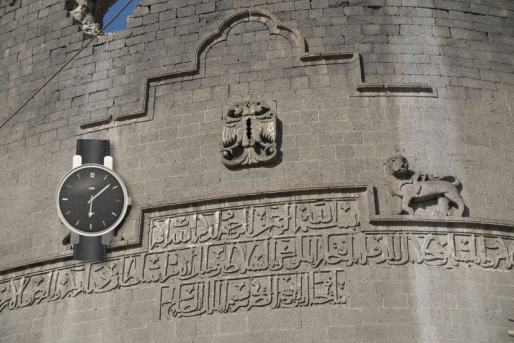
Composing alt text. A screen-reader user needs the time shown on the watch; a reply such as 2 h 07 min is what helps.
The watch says 6 h 08 min
